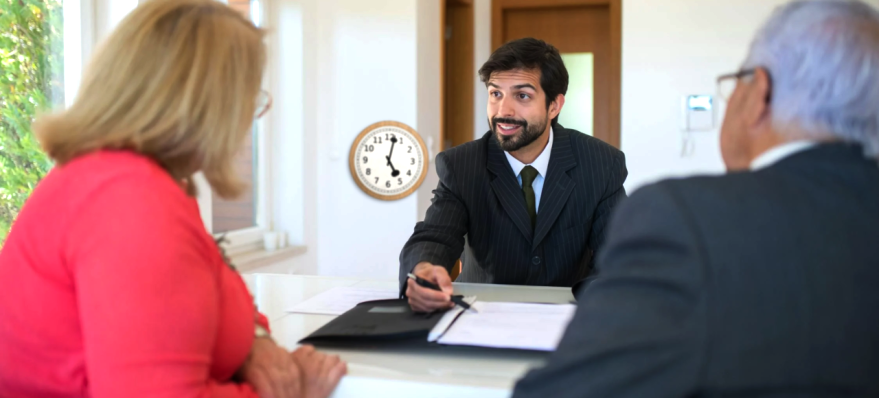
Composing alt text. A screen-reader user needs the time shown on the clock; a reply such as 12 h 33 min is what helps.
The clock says 5 h 02 min
